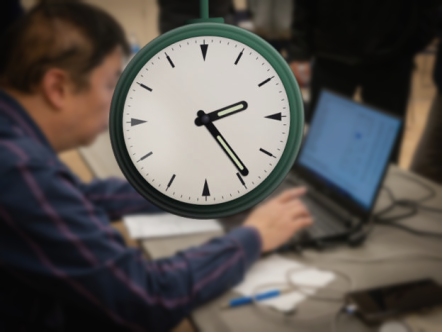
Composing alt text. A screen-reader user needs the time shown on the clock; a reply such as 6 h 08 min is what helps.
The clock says 2 h 24 min
